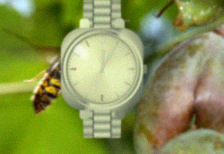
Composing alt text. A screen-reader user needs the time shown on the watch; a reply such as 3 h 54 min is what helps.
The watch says 12 h 05 min
